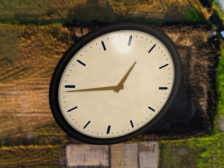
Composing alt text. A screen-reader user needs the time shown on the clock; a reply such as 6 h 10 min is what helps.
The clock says 12 h 44 min
